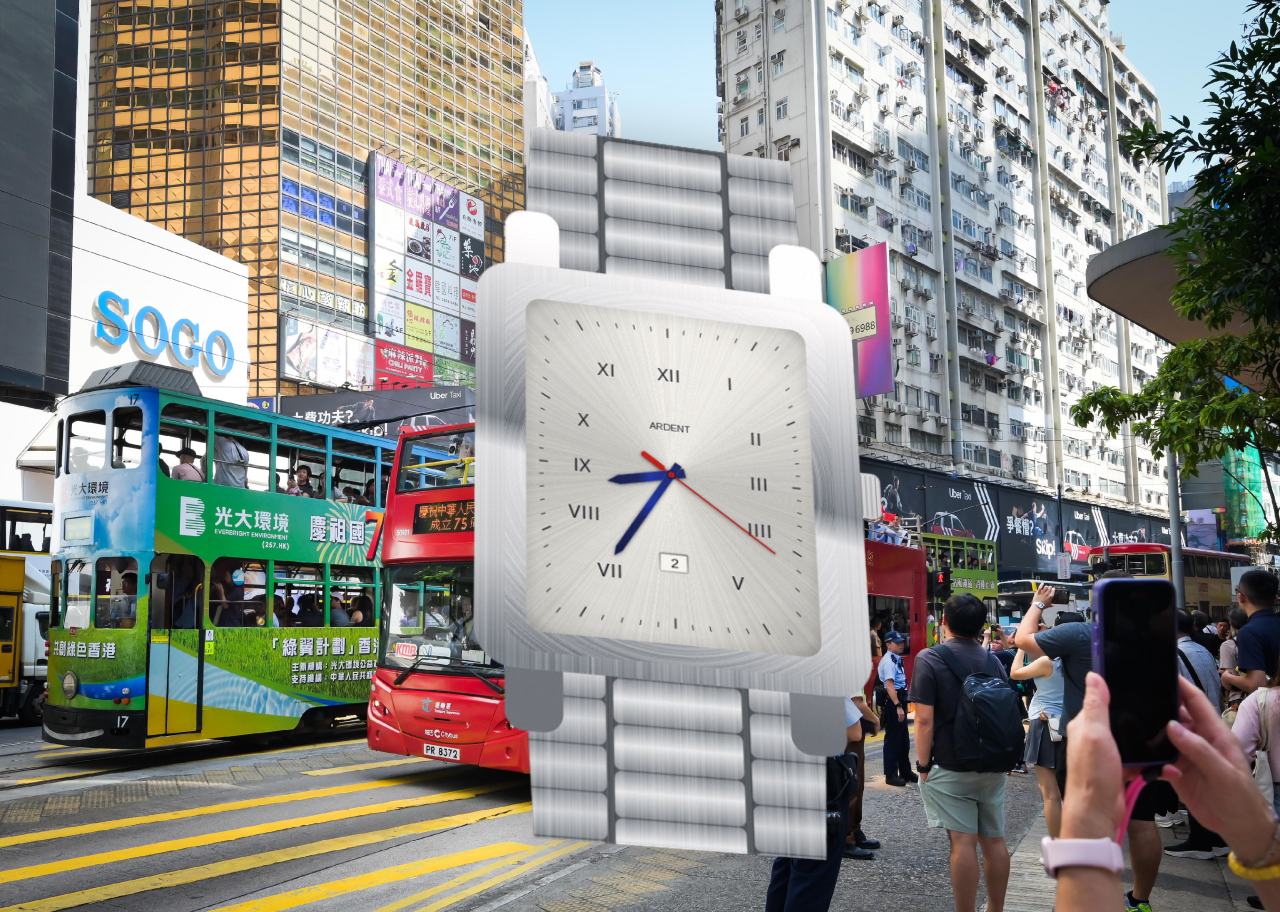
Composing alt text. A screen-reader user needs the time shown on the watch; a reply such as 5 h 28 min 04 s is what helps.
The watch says 8 h 35 min 21 s
